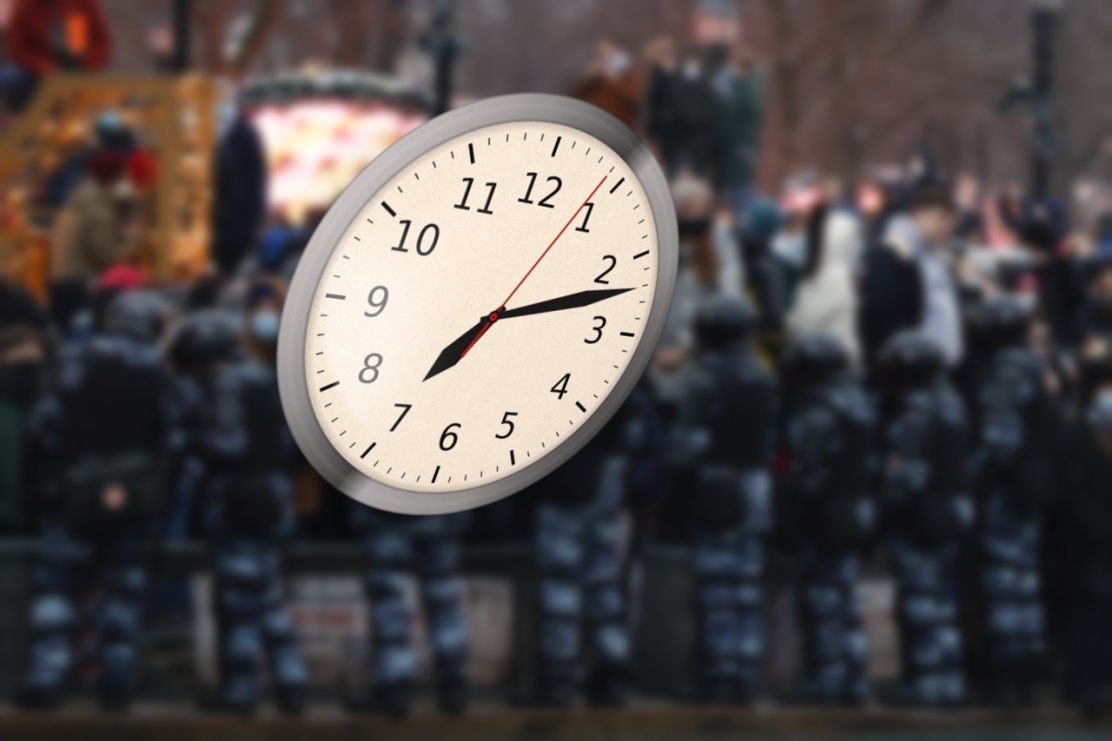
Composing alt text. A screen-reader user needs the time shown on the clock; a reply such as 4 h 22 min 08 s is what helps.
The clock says 7 h 12 min 04 s
